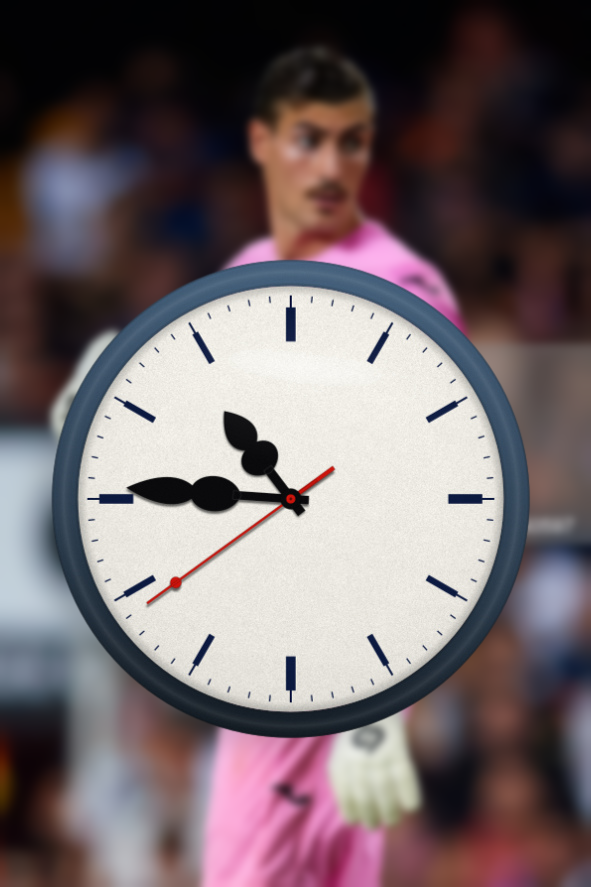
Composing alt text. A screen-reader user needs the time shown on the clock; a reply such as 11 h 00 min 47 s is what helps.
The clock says 10 h 45 min 39 s
